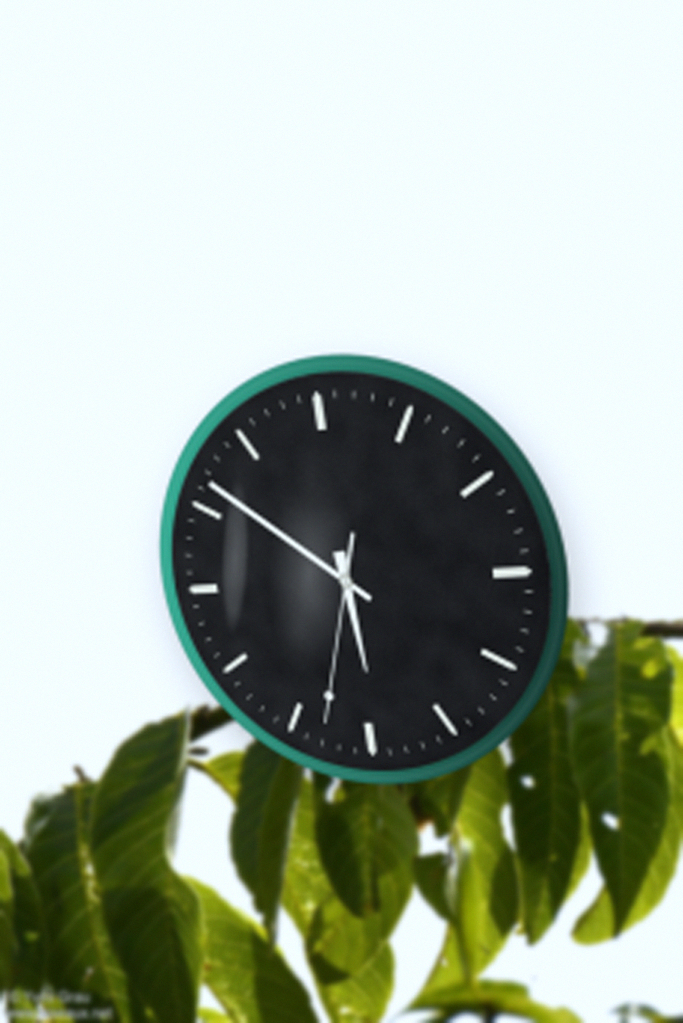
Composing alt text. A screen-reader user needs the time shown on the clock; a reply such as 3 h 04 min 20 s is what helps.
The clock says 5 h 51 min 33 s
